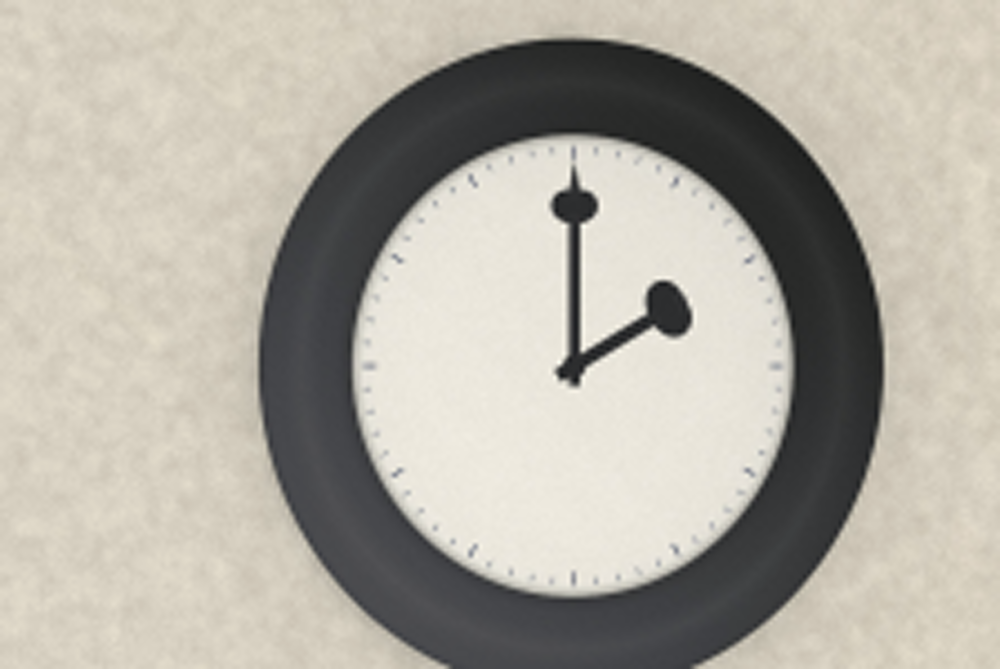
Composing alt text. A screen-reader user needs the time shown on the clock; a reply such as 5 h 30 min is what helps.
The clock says 2 h 00 min
